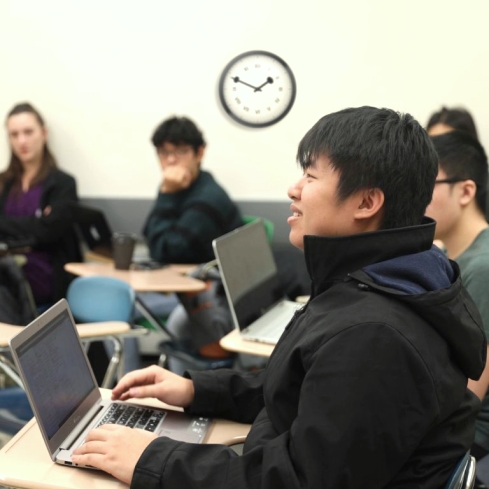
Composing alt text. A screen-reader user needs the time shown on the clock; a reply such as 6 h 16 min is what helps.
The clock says 1 h 49 min
